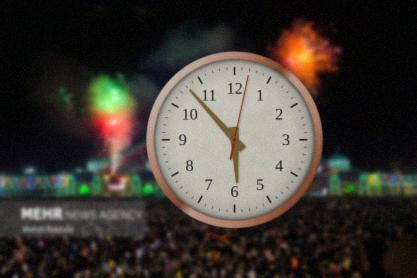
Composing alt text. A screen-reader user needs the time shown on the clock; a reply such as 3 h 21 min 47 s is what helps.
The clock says 5 h 53 min 02 s
